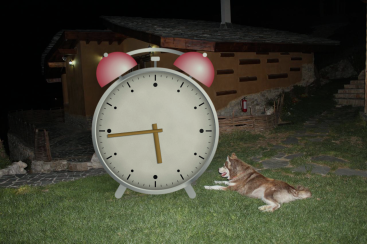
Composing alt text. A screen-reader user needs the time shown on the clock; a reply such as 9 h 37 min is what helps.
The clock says 5 h 44 min
